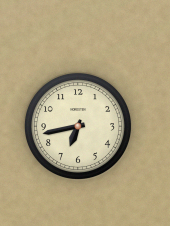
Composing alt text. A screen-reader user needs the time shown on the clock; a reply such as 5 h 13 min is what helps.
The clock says 6 h 43 min
